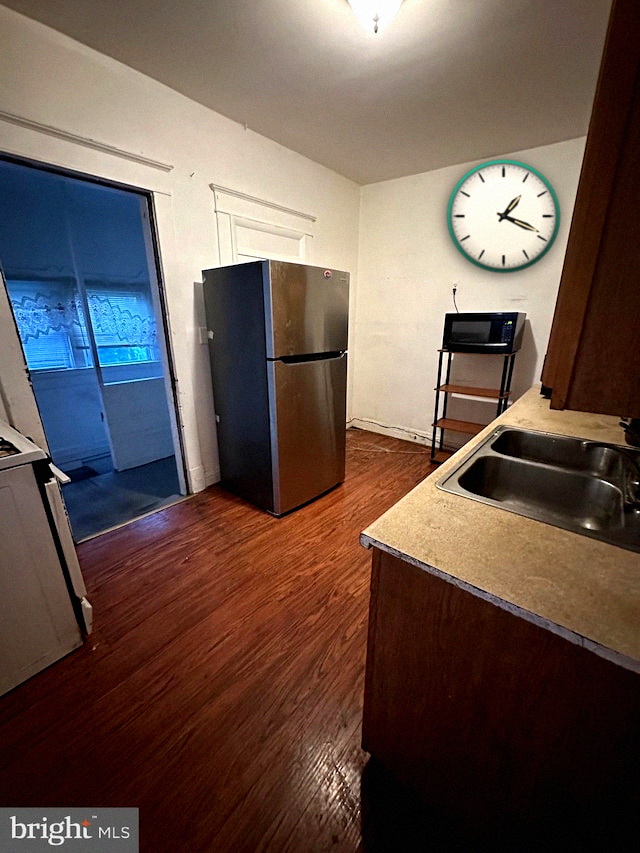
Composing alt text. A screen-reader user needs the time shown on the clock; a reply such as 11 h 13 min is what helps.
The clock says 1 h 19 min
